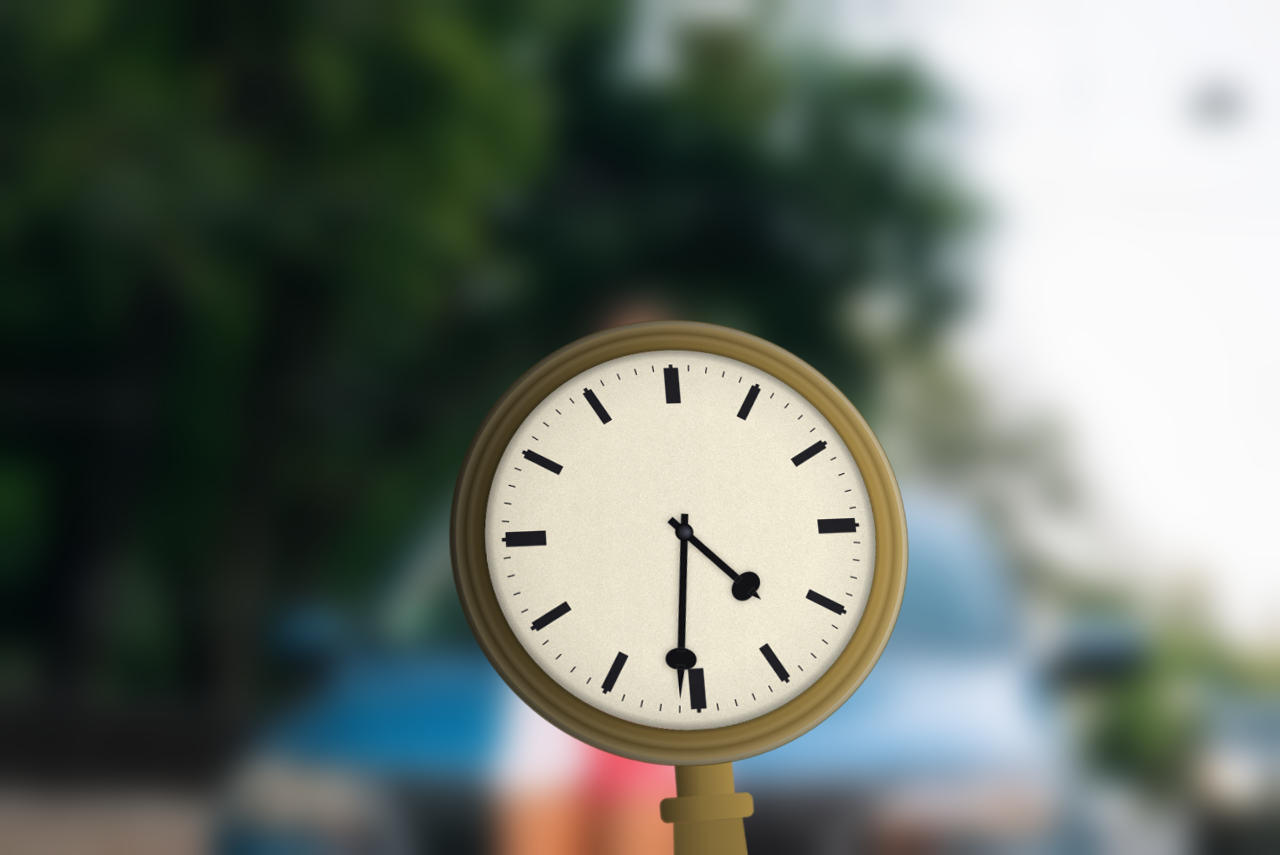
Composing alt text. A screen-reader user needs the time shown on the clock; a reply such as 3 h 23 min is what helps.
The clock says 4 h 31 min
